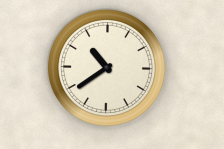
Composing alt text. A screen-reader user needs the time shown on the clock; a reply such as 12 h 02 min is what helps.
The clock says 10 h 39 min
